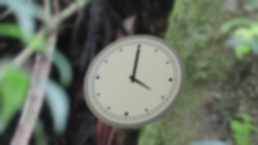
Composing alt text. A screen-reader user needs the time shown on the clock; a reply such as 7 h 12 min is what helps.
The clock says 4 h 00 min
